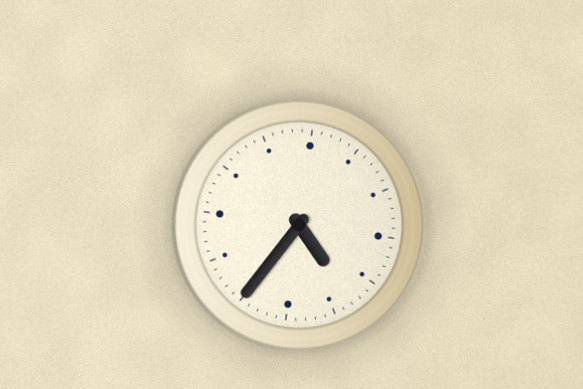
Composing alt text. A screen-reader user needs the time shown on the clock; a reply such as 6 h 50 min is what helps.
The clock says 4 h 35 min
